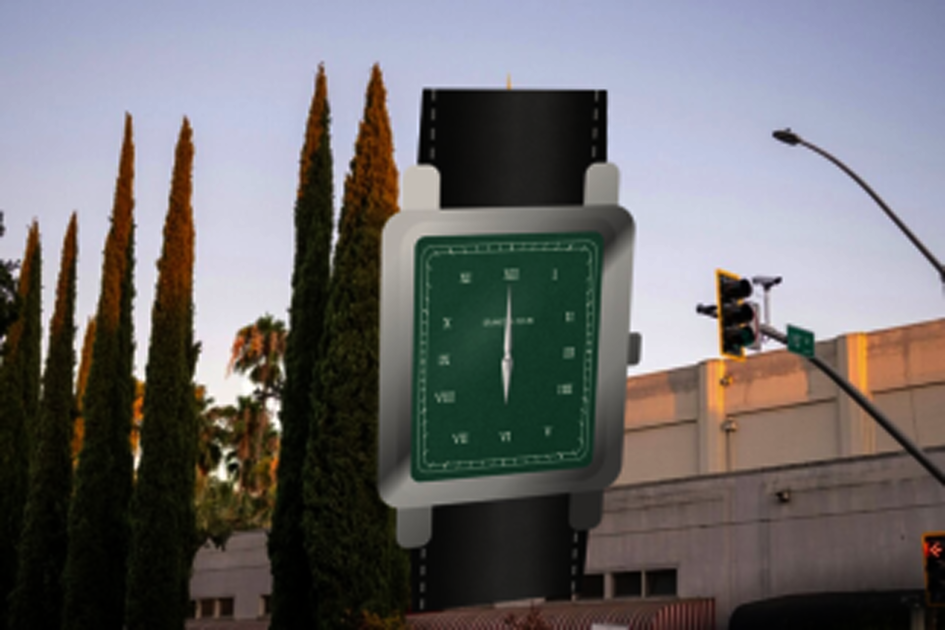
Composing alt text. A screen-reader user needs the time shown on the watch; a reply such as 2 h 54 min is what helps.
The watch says 6 h 00 min
